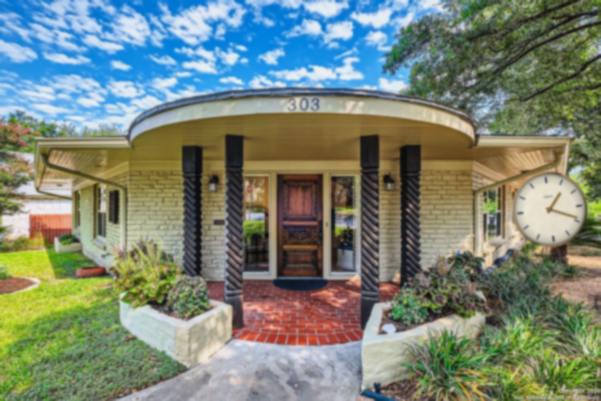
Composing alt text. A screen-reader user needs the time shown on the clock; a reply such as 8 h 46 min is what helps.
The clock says 1 h 19 min
